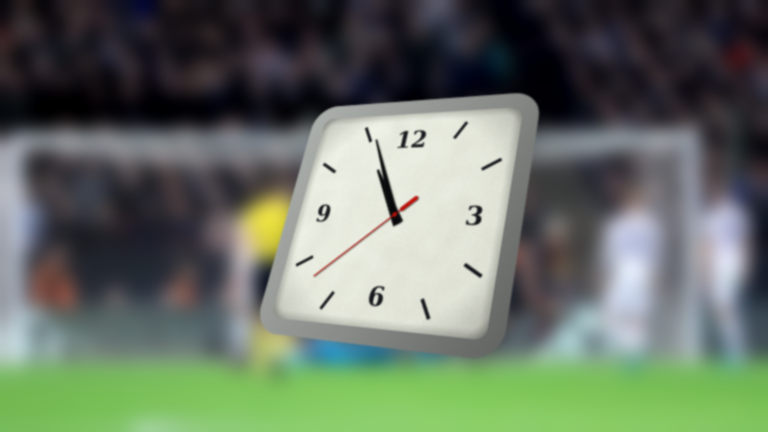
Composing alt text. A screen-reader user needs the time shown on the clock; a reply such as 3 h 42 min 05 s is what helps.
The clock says 10 h 55 min 38 s
